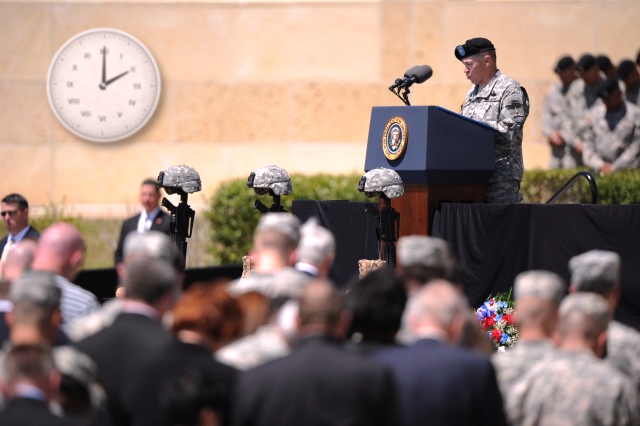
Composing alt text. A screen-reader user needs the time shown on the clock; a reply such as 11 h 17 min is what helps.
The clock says 2 h 00 min
